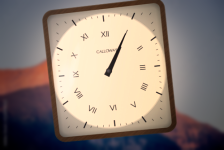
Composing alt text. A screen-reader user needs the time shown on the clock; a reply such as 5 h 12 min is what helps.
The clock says 1 h 05 min
